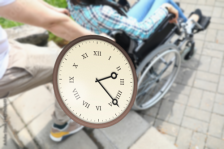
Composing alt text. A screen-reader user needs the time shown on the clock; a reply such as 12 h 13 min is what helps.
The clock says 2 h 23 min
